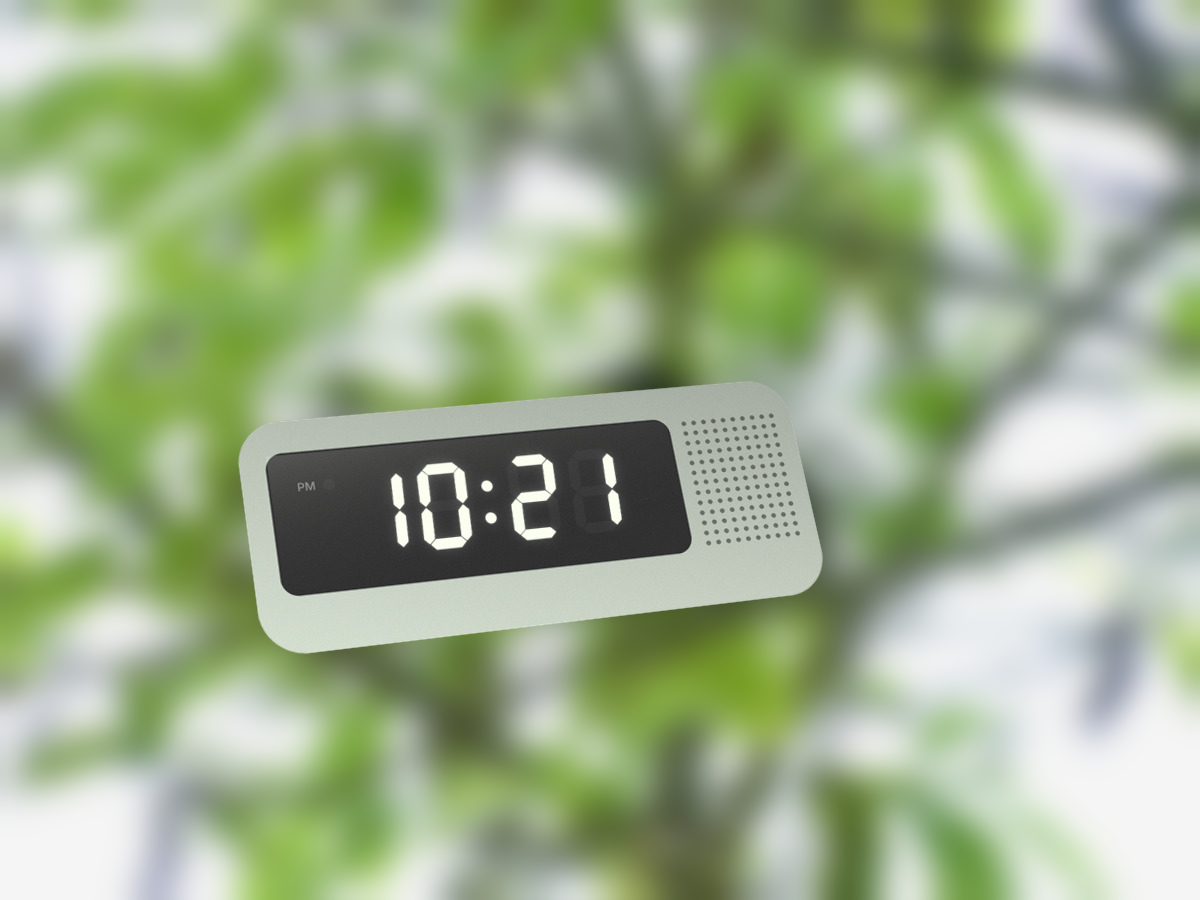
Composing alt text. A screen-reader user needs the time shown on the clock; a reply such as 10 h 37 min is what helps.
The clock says 10 h 21 min
